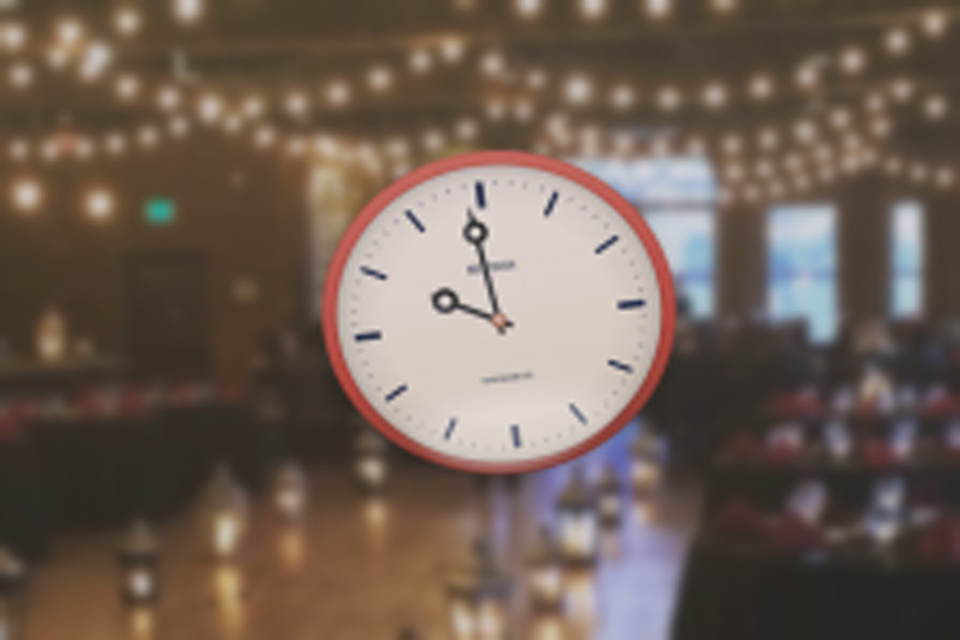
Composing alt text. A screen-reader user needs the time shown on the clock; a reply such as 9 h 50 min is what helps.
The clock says 9 h 59 min
